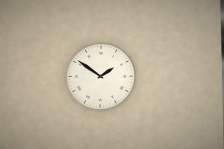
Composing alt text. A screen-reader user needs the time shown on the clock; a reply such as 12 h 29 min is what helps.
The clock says 1 h 51 min
